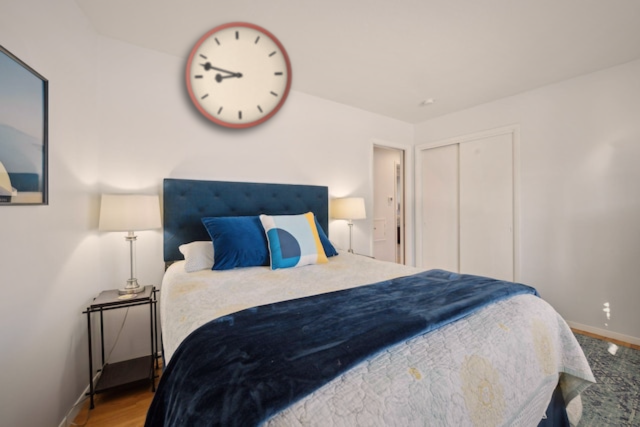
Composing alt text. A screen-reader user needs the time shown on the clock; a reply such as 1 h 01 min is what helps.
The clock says 8 h 48 min
